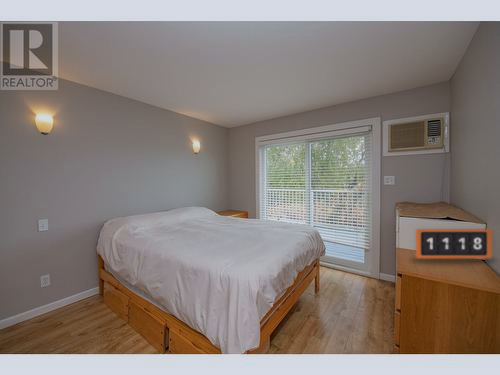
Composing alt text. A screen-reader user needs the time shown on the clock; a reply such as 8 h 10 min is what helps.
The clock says 11 h 18 min
